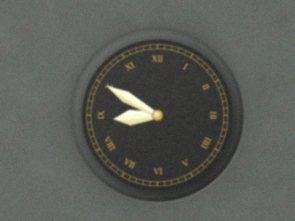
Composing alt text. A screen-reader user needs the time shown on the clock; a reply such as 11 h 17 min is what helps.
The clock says 8 h 50 min
